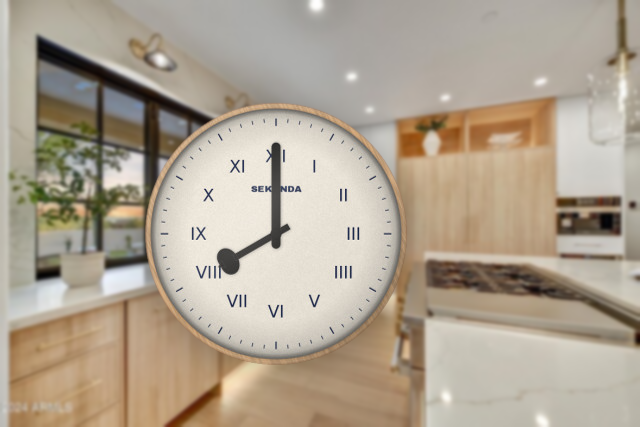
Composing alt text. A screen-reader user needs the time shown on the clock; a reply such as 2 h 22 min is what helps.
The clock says 8 h 00 min
